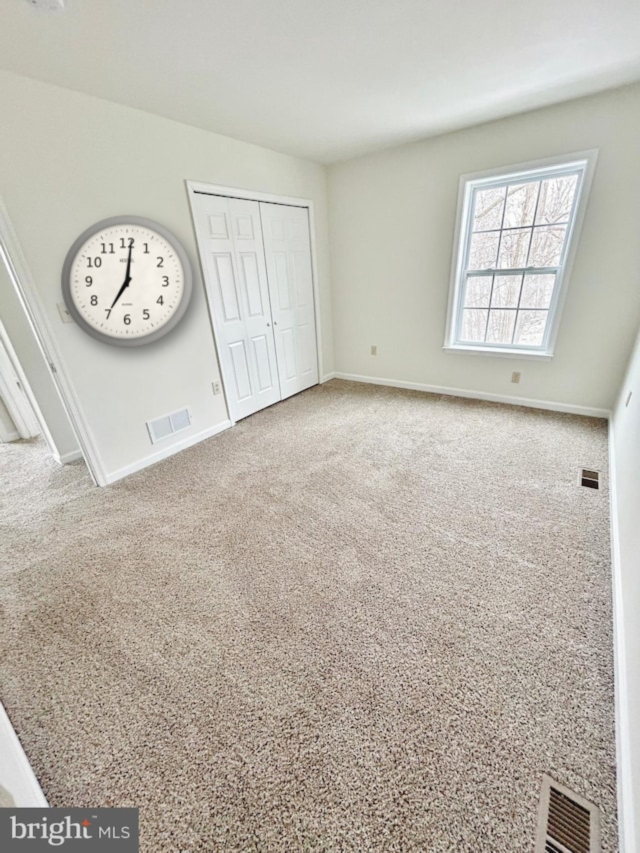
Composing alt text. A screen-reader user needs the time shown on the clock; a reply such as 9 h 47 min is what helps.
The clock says 7 h 01 min
